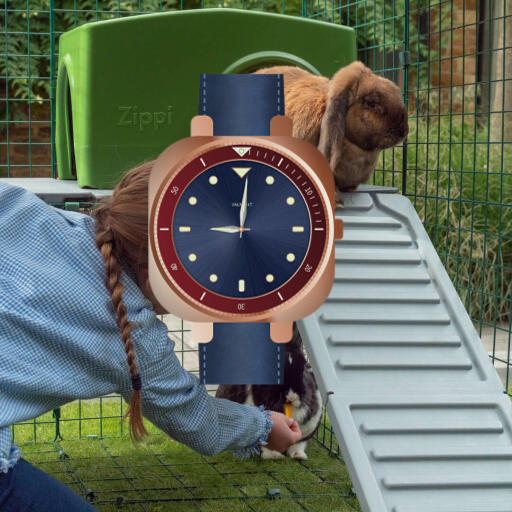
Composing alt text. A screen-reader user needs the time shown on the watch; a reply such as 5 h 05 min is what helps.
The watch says 9 h 01 min
